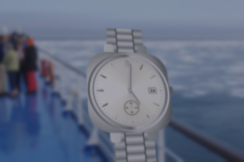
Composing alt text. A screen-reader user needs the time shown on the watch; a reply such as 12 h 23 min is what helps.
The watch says 5 h 01 min
